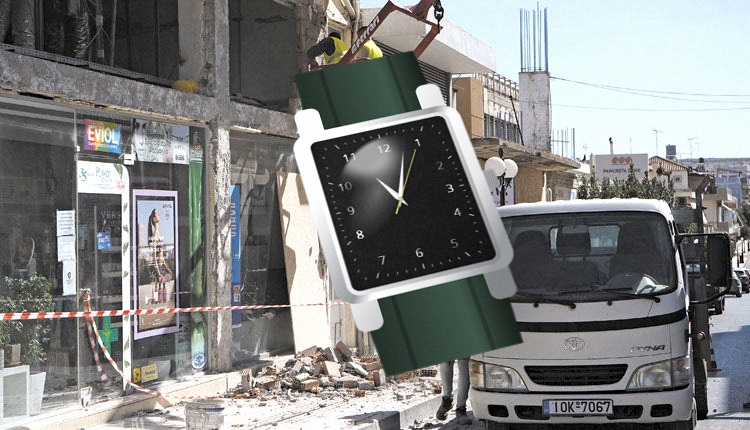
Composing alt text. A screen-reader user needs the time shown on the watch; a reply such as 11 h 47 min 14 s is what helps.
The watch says 11 h 03 min 05 s
